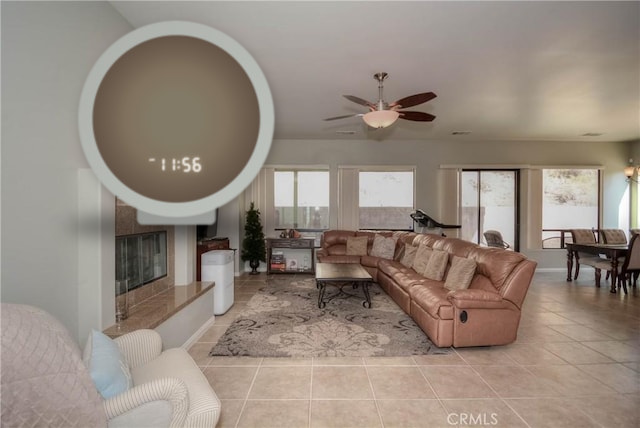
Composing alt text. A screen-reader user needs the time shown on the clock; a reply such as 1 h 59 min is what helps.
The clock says 11 h 56 min
